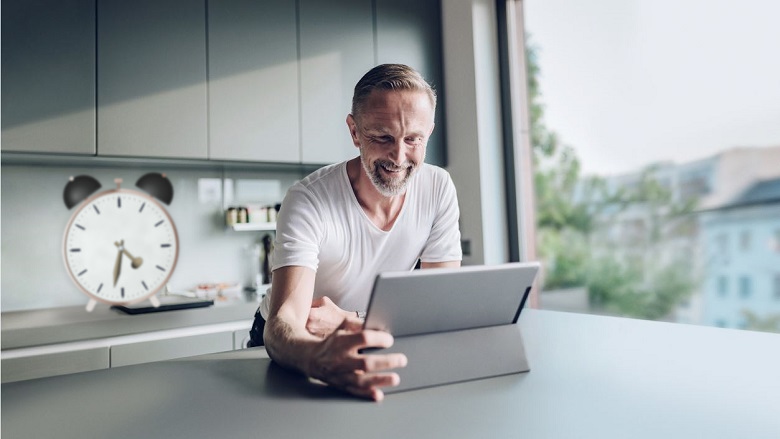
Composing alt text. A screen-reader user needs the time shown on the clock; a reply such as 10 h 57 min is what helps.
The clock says 4 h 32 min
